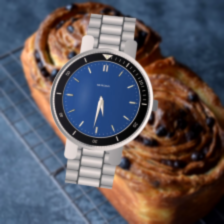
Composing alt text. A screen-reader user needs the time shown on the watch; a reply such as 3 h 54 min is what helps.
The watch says 5 h 31 min
